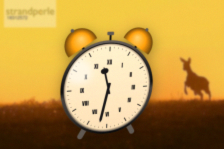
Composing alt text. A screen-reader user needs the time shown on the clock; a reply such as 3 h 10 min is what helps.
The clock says 11 h 32 min
